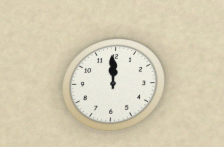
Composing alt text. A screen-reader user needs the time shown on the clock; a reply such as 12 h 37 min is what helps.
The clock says 11 h 59 min
